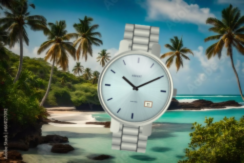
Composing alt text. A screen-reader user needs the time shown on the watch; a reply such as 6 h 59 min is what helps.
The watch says 10 h 10 min
